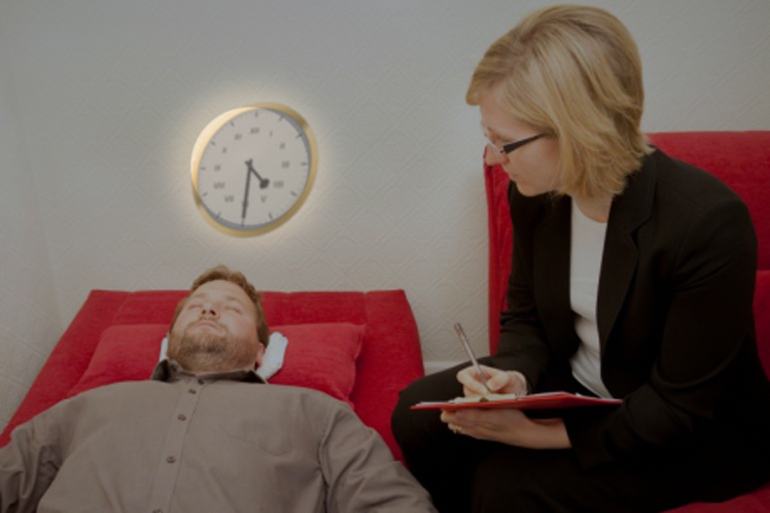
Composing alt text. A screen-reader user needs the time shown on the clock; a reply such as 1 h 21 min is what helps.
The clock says 4 h 30 min
